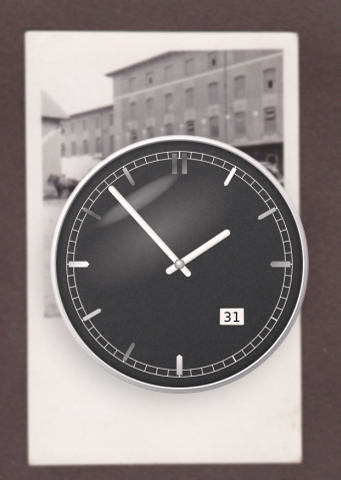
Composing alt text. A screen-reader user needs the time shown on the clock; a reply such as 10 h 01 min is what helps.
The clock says 1 h 53 min
